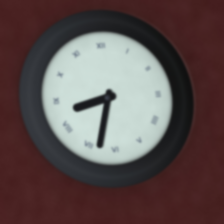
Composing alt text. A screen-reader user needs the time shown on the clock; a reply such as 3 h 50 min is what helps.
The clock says 8 h 33 min
